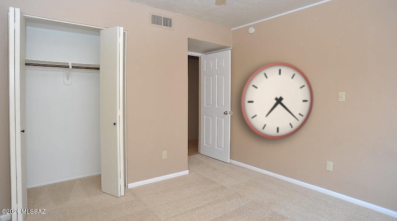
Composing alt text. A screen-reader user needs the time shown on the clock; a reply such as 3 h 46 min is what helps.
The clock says 7 h 22 min
